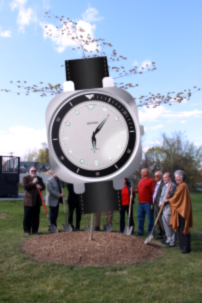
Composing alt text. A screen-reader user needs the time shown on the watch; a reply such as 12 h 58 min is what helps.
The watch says 6 h 07 min
